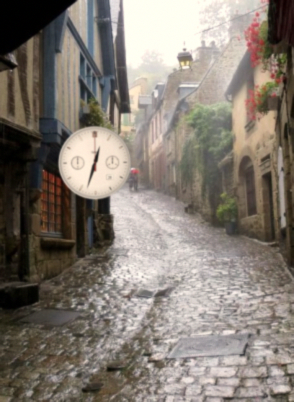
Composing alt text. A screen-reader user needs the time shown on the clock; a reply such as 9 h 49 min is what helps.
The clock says 12 h 33 min
